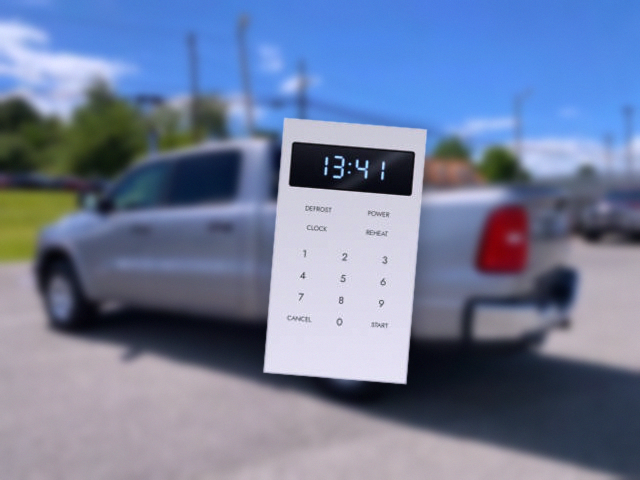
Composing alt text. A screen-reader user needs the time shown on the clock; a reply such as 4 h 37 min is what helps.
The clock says 13 h 41 min
